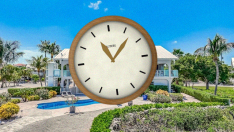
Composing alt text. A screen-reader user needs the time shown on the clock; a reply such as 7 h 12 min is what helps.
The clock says 11 h 07 min
